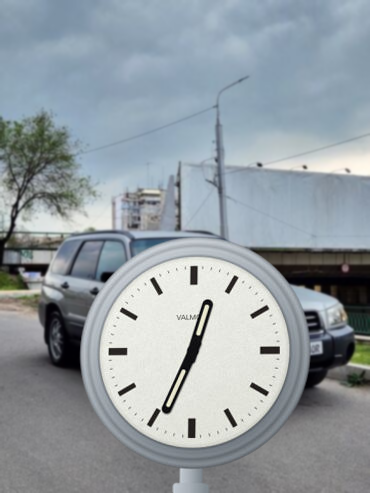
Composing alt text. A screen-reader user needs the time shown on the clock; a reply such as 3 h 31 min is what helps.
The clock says 12 h 34 min
